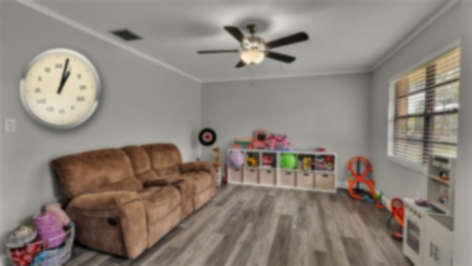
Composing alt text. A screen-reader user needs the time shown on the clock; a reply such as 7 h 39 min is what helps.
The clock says 1 h 03 min
